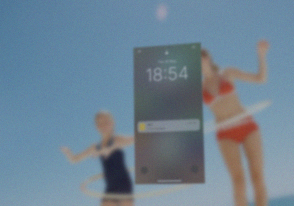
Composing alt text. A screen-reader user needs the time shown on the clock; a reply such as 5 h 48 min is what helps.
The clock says 18 h 54 min
